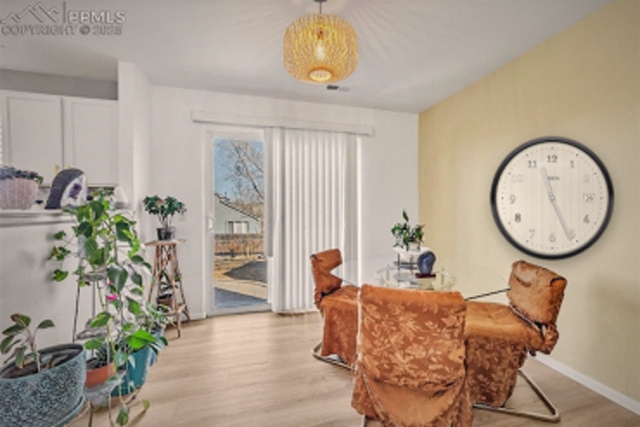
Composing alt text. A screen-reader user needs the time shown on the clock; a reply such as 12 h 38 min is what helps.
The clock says 11 h 26 min
